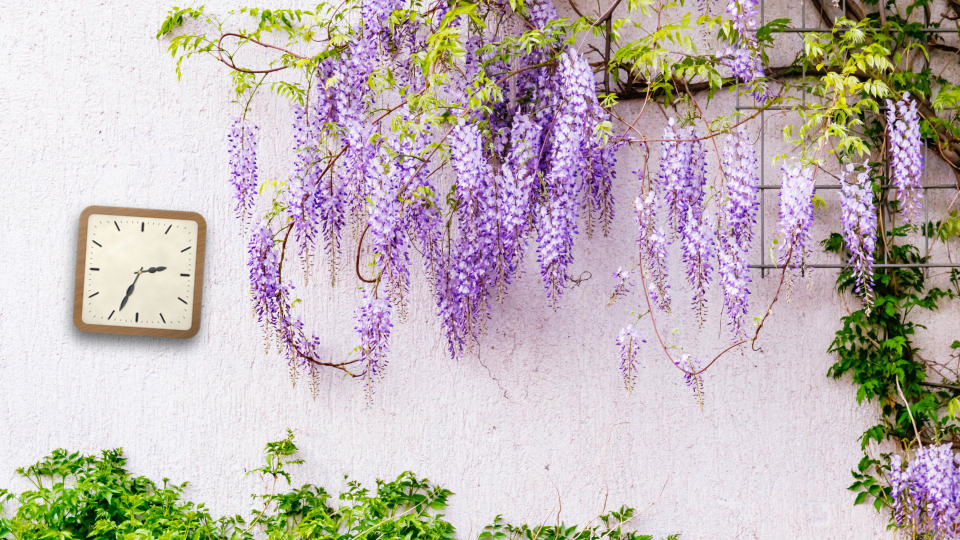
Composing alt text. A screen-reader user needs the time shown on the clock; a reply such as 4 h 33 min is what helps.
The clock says 2 h 34 min
